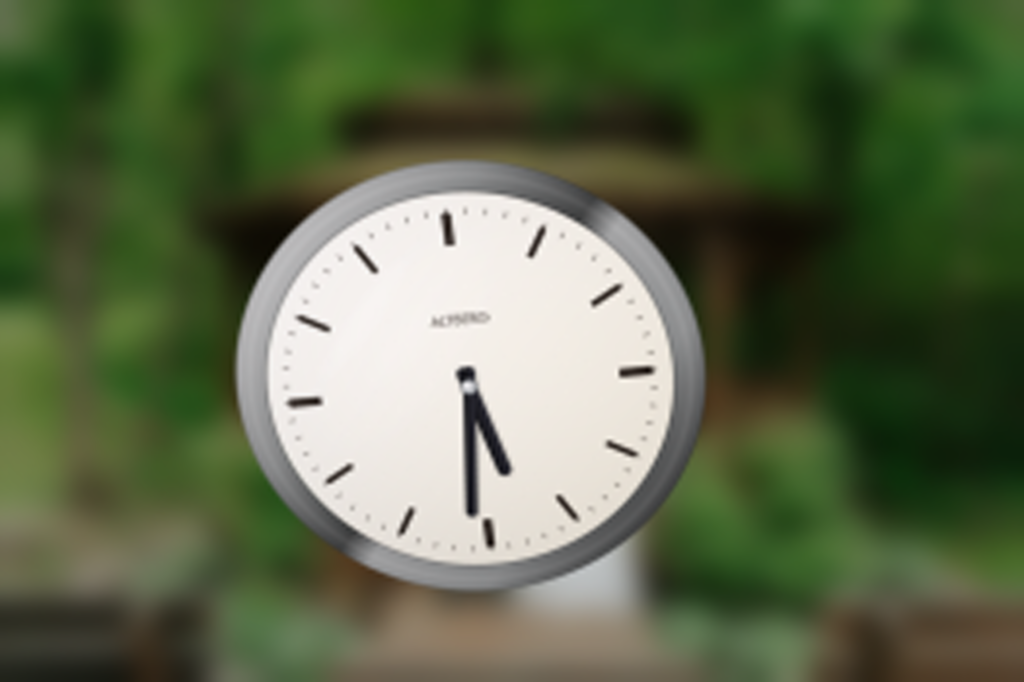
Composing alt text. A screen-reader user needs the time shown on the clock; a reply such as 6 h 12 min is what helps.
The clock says 5 h 31 min
